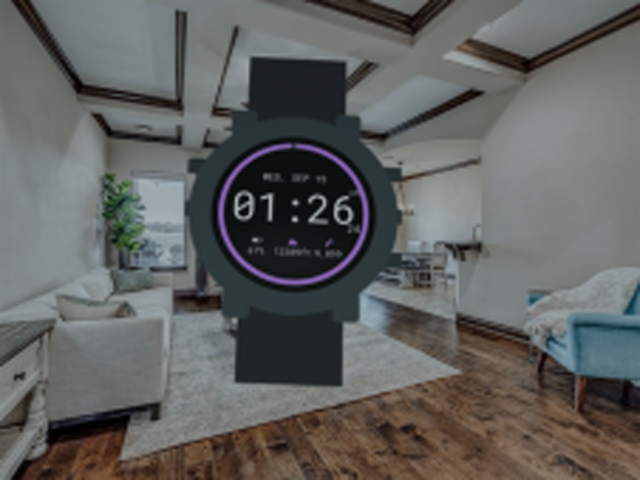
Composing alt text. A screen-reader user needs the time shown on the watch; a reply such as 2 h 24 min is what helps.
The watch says 1 h 26 min
